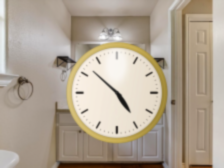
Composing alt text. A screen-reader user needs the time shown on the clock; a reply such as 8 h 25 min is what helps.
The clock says 4 h 52 min
